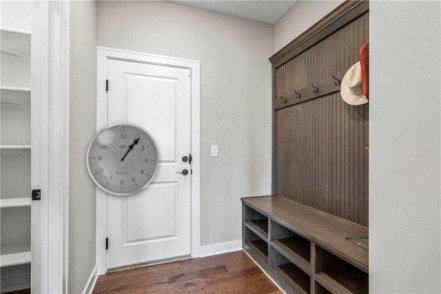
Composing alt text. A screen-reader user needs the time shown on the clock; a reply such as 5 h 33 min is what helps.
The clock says 1 h 06 min
